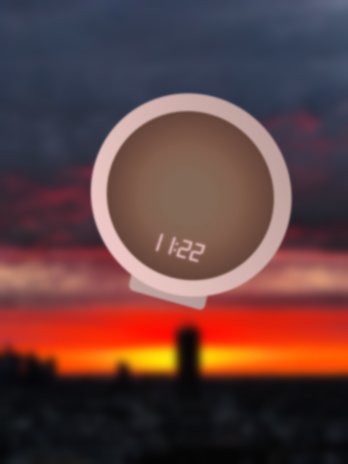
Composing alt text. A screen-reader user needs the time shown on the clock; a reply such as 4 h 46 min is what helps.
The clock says 11 h 22 min
